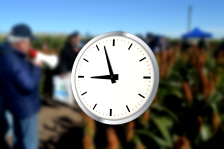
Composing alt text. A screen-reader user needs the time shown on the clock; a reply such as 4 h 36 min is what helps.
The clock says 8 h 57 min
